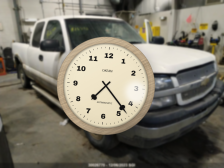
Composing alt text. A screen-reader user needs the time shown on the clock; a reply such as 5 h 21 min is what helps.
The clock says 7 h 23 min
